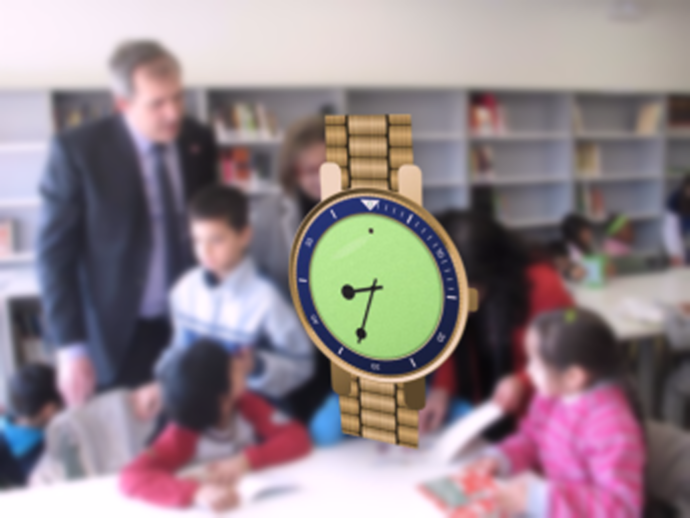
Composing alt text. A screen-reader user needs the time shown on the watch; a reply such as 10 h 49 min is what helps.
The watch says 8 h 33 min
